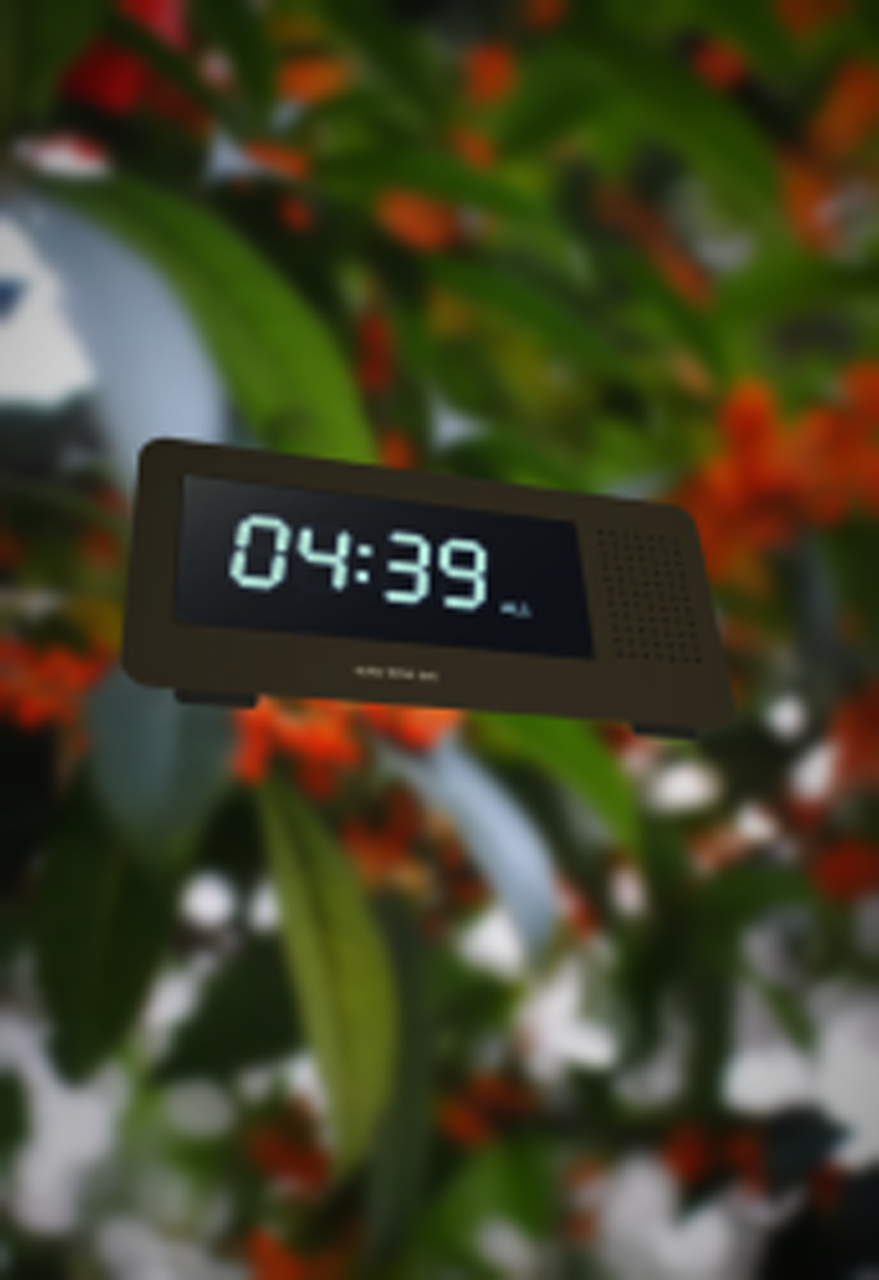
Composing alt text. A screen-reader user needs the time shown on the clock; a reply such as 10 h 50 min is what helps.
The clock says 4 h 39 min
